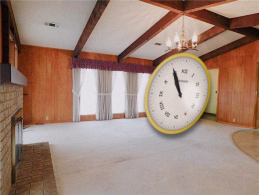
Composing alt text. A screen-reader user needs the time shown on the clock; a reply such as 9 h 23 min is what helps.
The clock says 10 h 55 min
